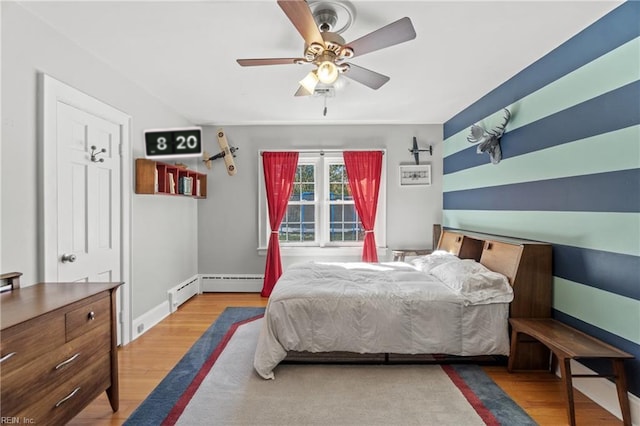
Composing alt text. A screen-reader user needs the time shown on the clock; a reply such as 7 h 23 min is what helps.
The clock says 8 h 20 min
